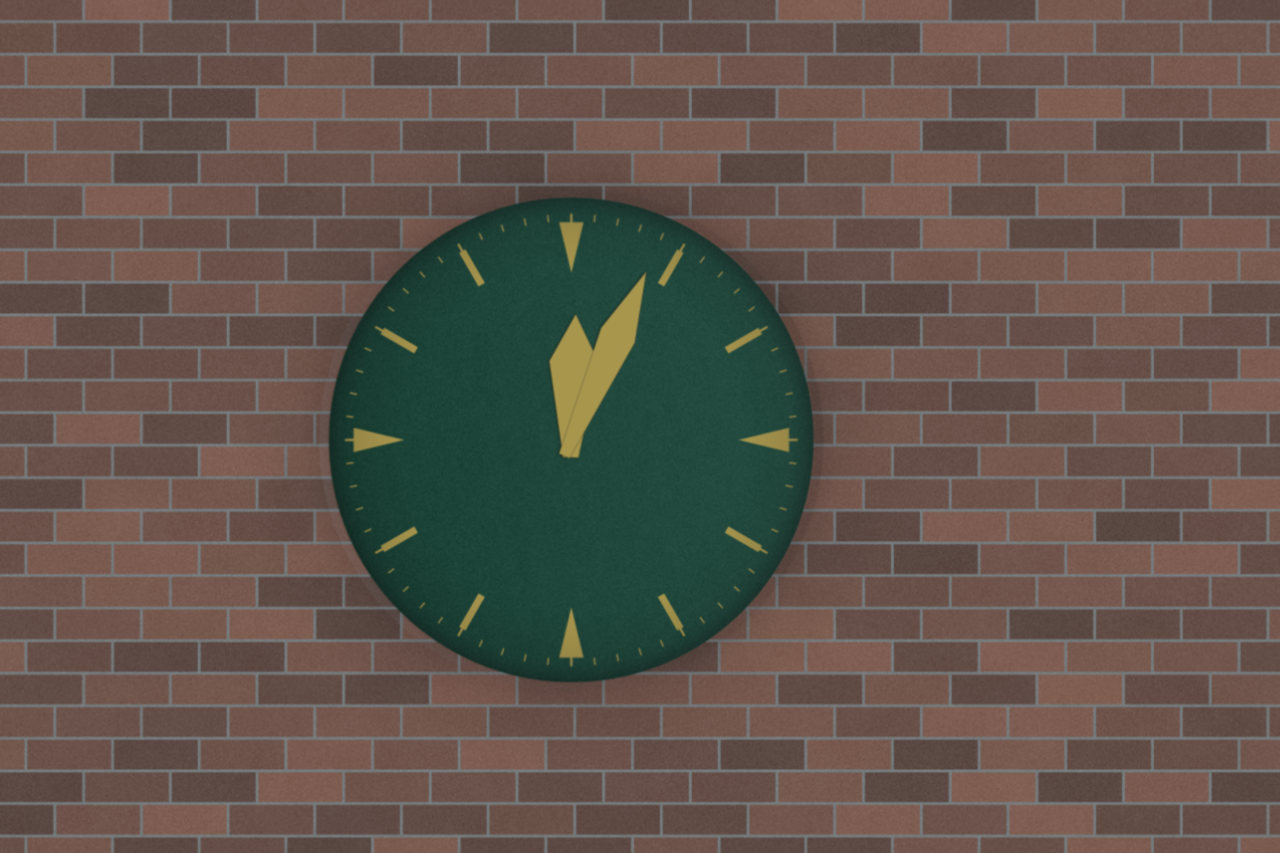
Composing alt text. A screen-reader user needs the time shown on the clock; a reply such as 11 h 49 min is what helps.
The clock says 12 h 04 min
